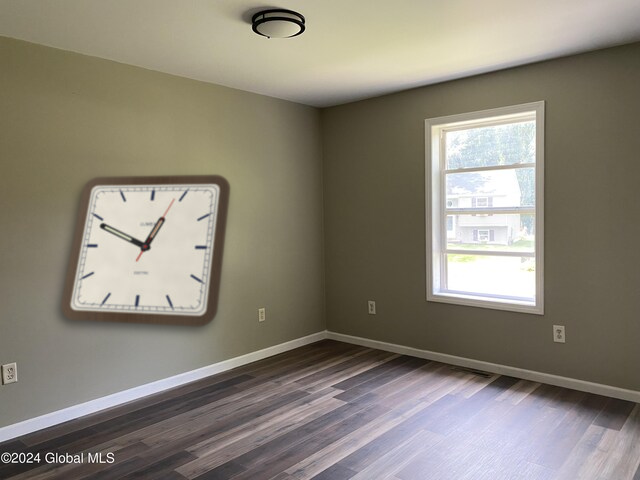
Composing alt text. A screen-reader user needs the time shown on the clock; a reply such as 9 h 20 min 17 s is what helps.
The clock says 12 h 49 min 04 s
